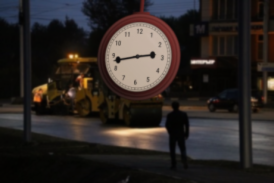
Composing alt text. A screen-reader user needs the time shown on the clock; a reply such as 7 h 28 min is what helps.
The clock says 2 h 43 min
